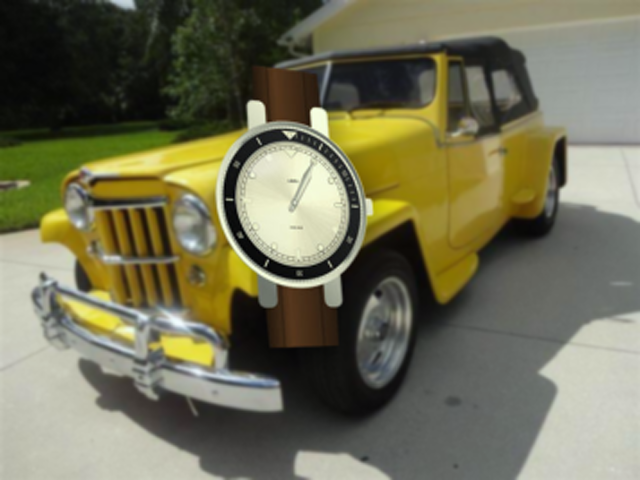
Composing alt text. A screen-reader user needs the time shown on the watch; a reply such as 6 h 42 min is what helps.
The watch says 1 h 05 min
